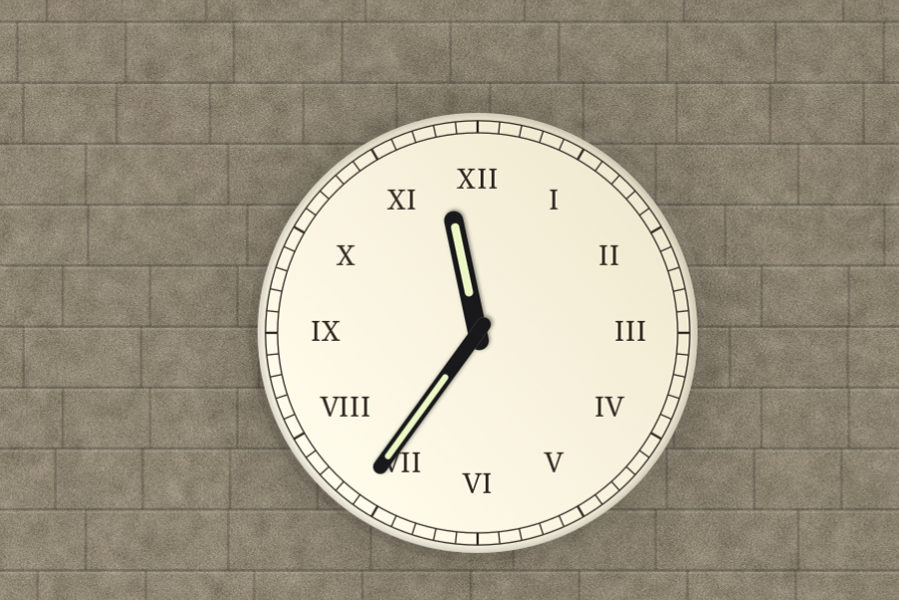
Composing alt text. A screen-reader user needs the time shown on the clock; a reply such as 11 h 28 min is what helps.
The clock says 11 h 36 min
